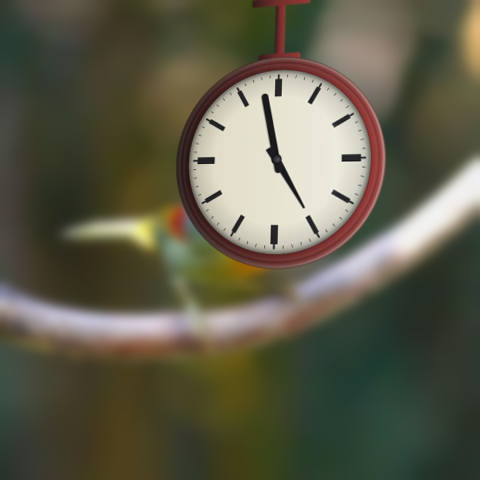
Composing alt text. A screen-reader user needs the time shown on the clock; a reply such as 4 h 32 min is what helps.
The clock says 4 h 58 min
